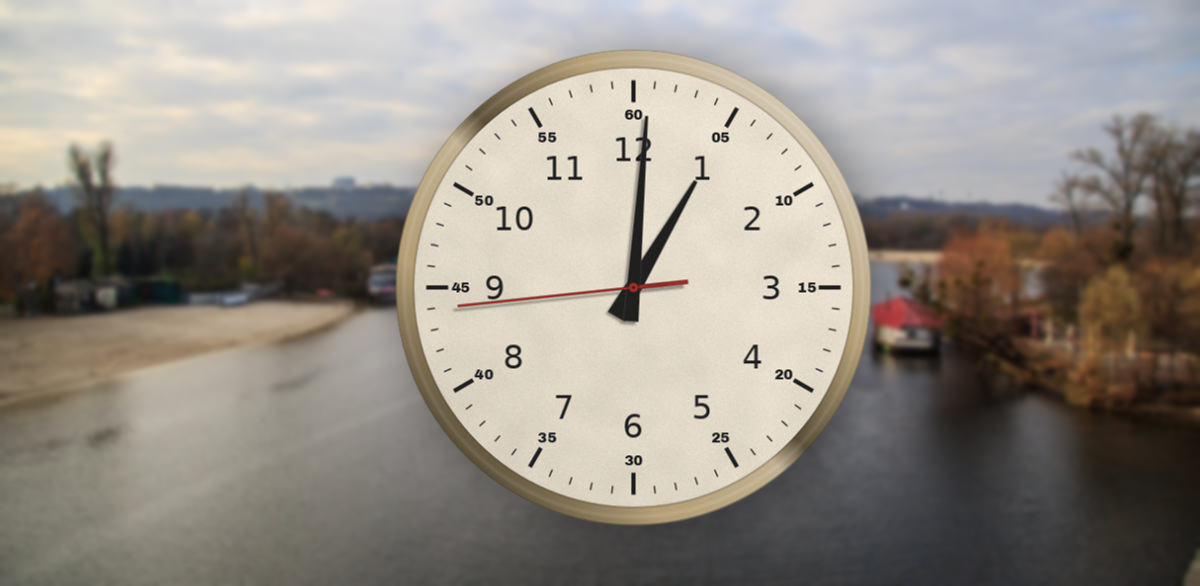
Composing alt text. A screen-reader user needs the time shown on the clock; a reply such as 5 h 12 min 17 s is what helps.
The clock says 1 h 00 min 44 s
